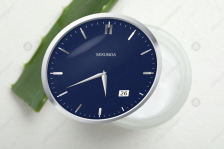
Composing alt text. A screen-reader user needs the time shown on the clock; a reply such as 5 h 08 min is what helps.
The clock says 5 h 41 min
